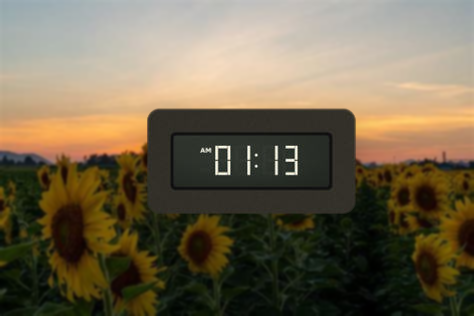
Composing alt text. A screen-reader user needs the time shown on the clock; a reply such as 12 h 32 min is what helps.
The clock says 1 h 13 min
